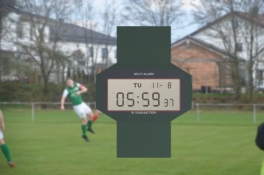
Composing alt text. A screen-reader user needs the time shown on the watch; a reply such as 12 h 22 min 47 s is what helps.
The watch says 5 h 59 min 37 s
